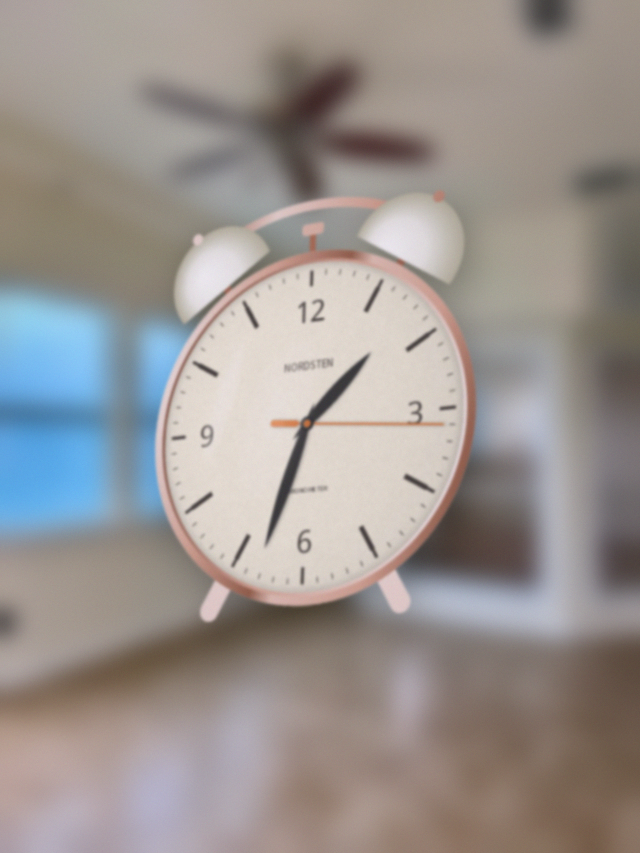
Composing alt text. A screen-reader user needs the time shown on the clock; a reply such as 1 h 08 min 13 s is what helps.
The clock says 1 h 33 min 16 s
